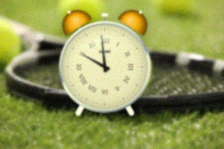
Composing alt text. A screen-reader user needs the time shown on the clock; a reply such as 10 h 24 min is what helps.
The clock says 9 h 59 min
